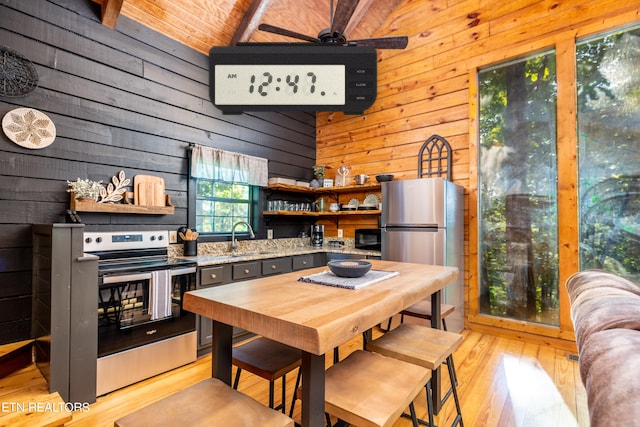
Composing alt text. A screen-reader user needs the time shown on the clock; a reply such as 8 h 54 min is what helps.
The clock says 12 h 47 min
